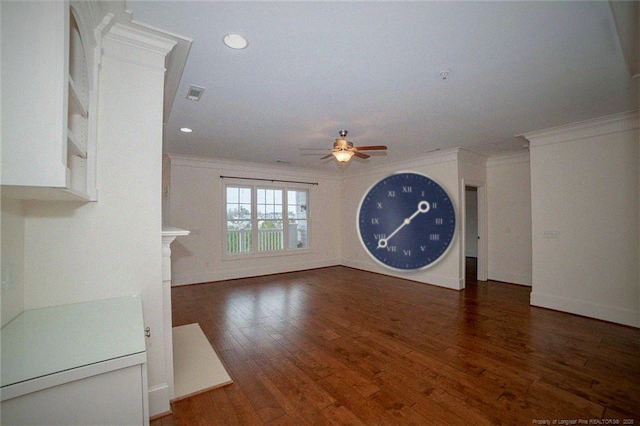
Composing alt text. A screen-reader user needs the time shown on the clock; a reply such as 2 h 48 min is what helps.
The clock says 1 h 38 min
